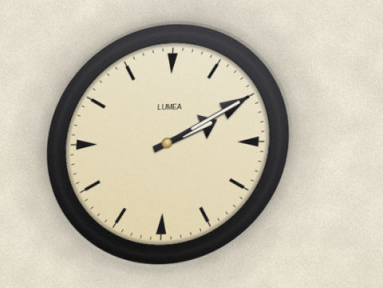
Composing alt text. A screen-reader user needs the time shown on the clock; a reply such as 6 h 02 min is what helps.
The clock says 2 h 10 min
